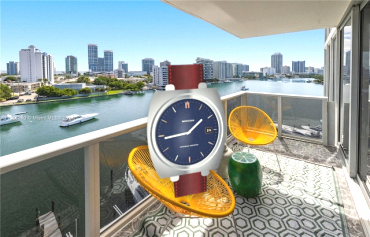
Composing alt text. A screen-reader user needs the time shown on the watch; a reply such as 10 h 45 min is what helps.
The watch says 1 h 44 min
